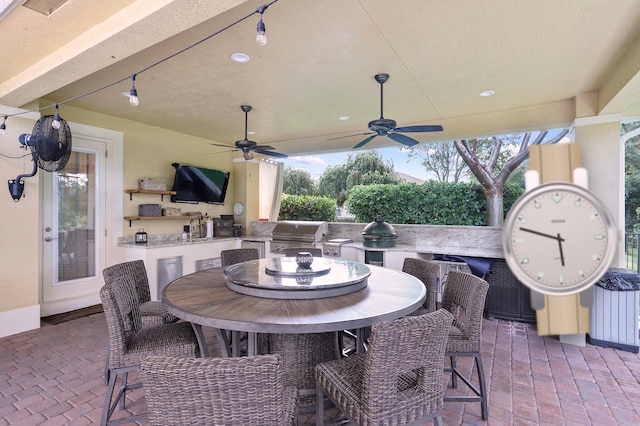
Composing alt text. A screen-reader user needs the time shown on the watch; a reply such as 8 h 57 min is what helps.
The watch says 5 h 48 min
